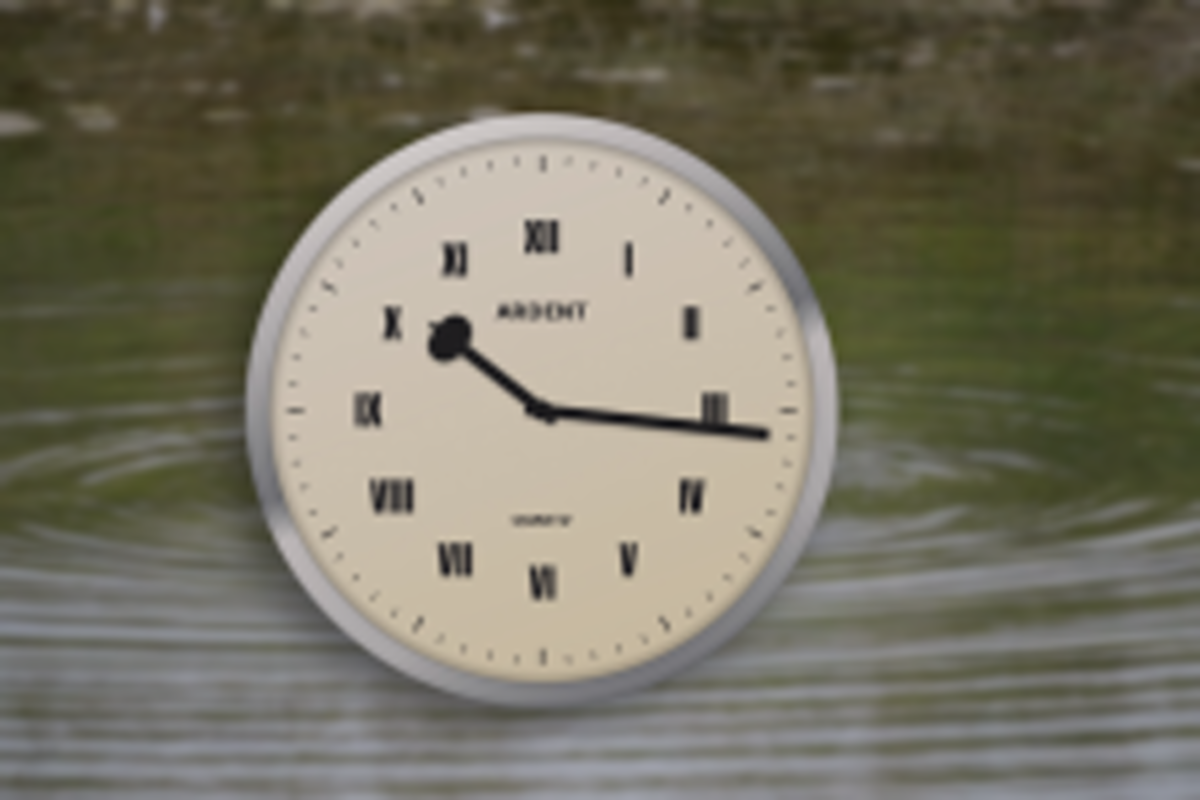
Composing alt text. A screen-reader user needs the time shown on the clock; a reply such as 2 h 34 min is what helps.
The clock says 10 h 16 min
